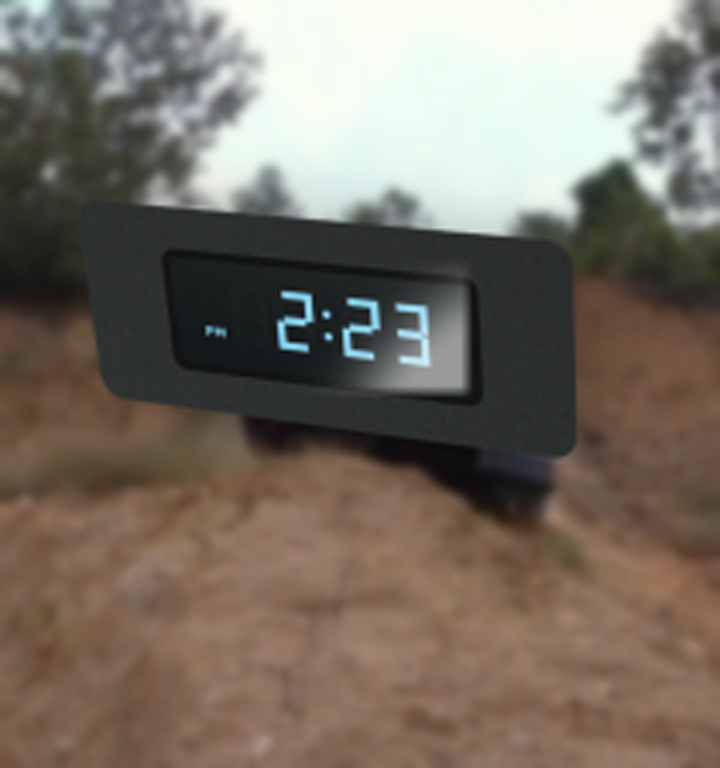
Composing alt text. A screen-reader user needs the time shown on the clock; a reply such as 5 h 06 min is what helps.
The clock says 2 h 23 min
